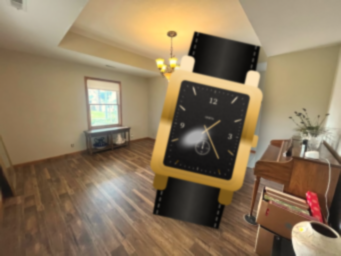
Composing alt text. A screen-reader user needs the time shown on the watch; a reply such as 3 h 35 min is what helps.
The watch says 1 h 24 min
